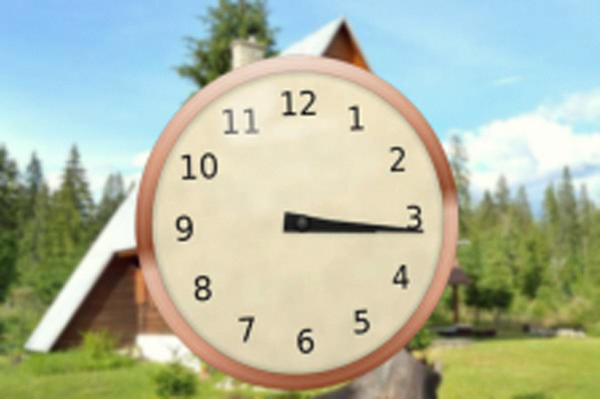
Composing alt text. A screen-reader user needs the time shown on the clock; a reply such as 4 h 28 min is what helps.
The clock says 3 h 16 min
